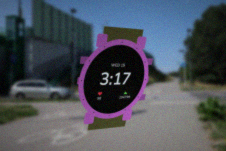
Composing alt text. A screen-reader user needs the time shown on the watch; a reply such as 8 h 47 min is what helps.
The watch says 3 h 17 min
